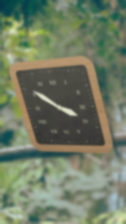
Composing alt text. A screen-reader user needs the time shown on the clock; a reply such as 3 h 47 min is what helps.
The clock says 3 h 51 min
